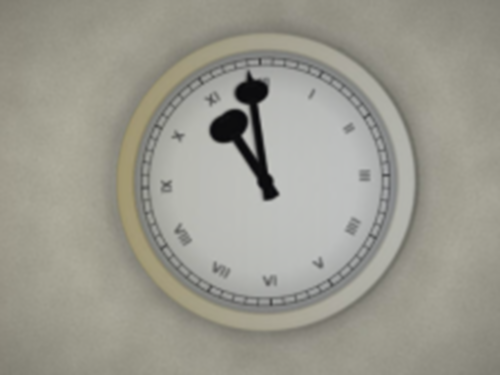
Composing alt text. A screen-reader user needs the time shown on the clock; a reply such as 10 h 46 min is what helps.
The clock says 10 h 59 min
